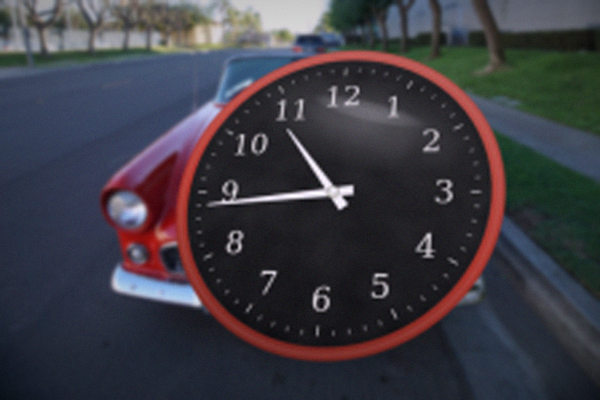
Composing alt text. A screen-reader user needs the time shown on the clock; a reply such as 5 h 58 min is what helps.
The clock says 10 h 44 min
